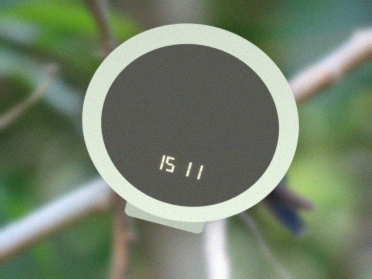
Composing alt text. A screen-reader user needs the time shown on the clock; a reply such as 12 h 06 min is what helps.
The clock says 15 h 11 min
